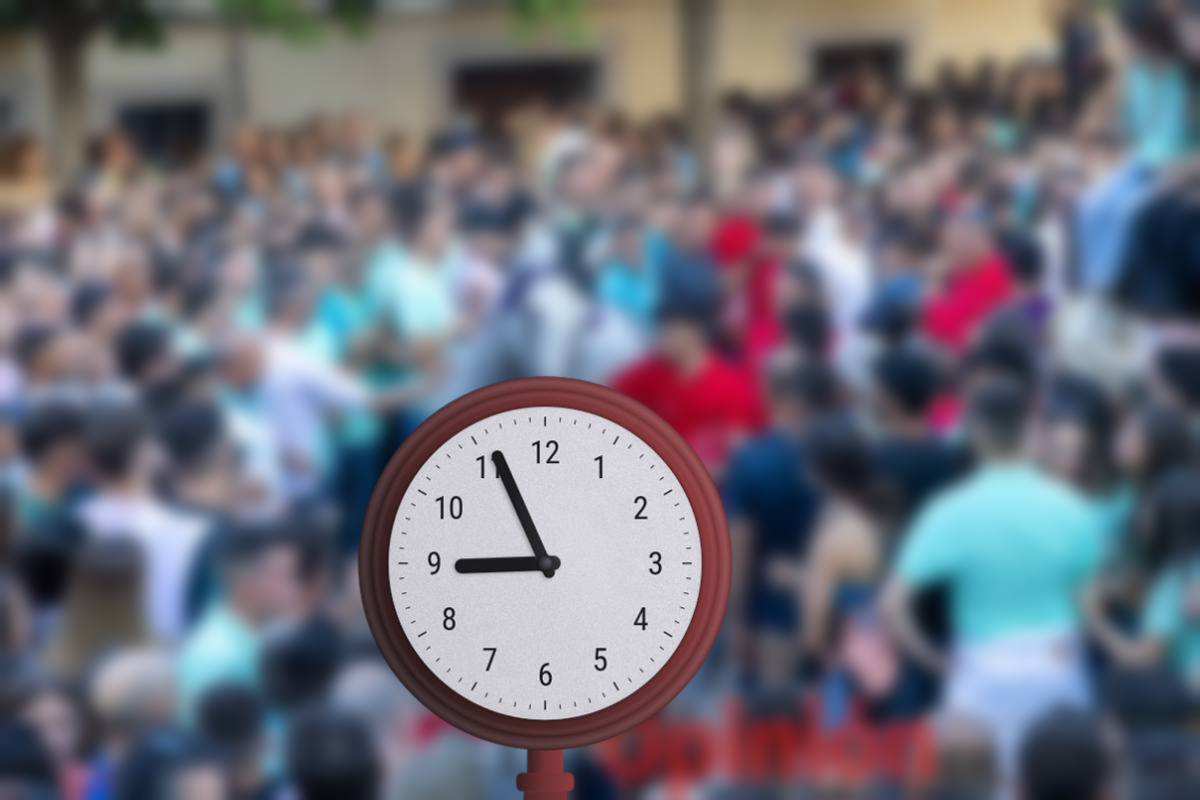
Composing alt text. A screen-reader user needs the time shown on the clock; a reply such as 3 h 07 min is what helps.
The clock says 8 h 56 min
